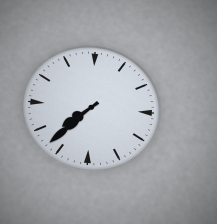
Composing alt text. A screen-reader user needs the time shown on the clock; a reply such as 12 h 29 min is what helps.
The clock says 7 h 37 min
